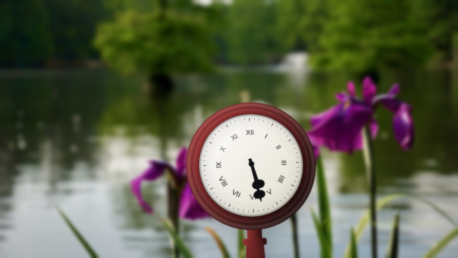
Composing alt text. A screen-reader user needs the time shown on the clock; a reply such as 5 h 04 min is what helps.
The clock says 5 h 28 min
